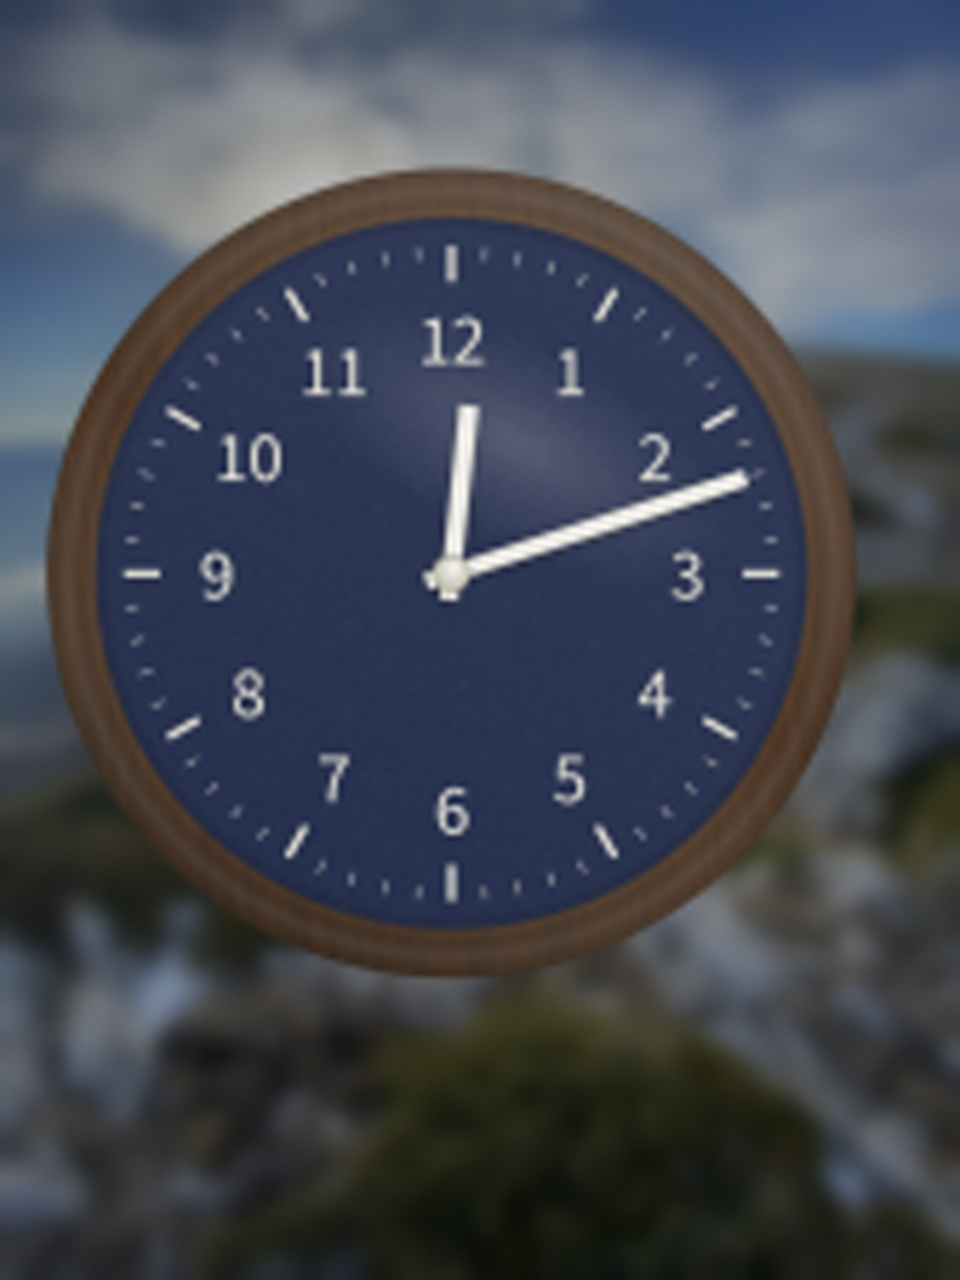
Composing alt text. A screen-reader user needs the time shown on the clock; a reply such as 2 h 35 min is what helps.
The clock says 12 h 12 min
